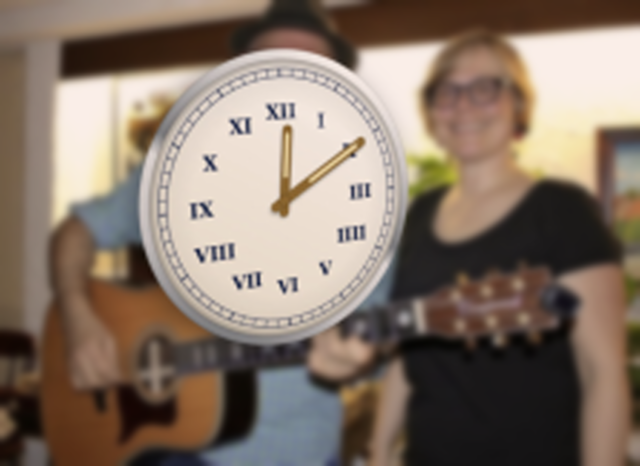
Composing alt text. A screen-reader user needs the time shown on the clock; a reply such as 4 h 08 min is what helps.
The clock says 12 h 10 min
